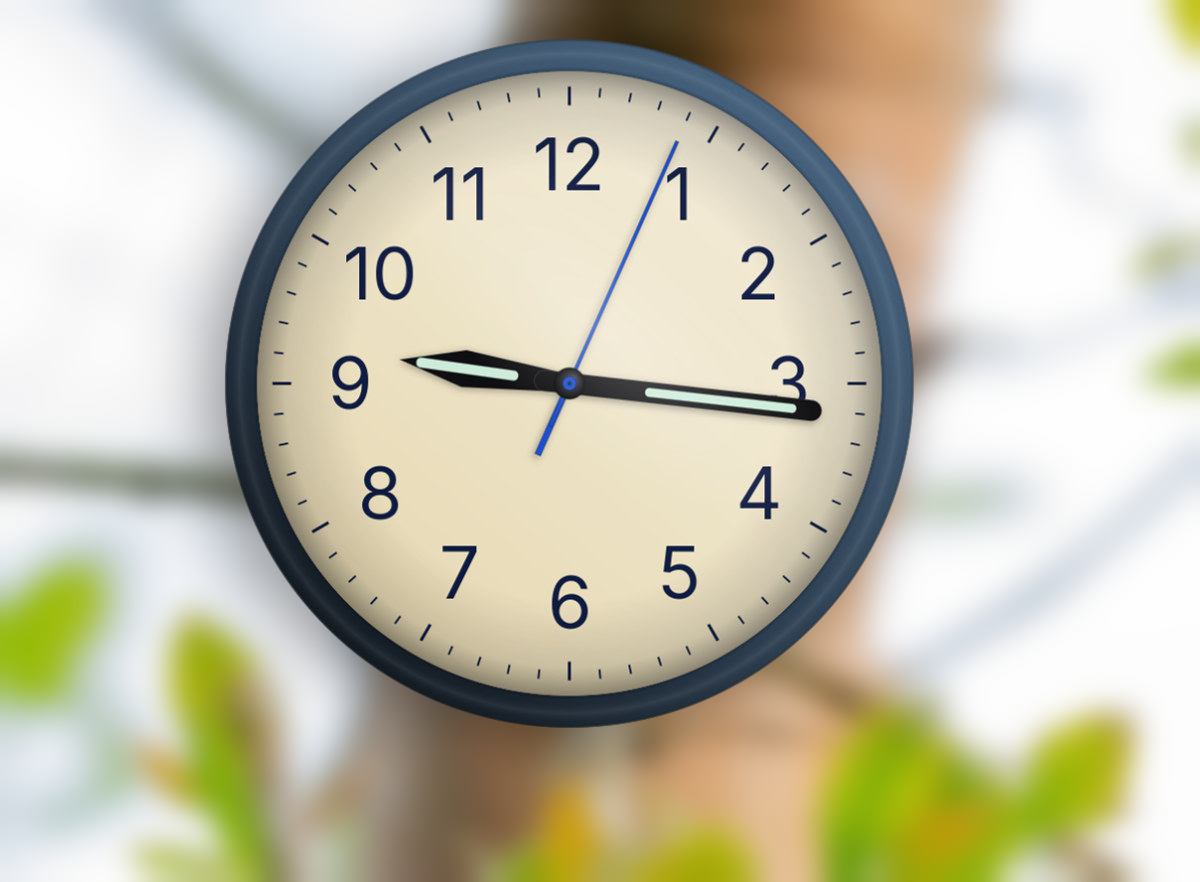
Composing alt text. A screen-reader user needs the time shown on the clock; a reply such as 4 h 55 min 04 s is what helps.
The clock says 9 h 16 min 04 s
